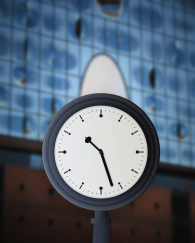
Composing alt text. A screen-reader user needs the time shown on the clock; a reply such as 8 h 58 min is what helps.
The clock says 10 h 27 min
